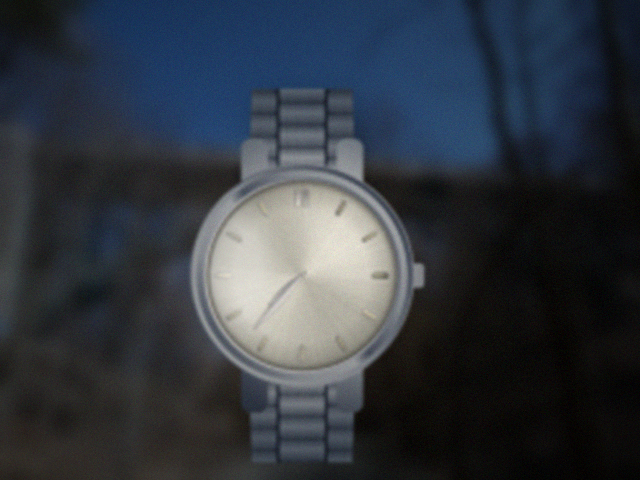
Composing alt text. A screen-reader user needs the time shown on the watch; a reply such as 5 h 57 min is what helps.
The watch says 7 h 37 min
